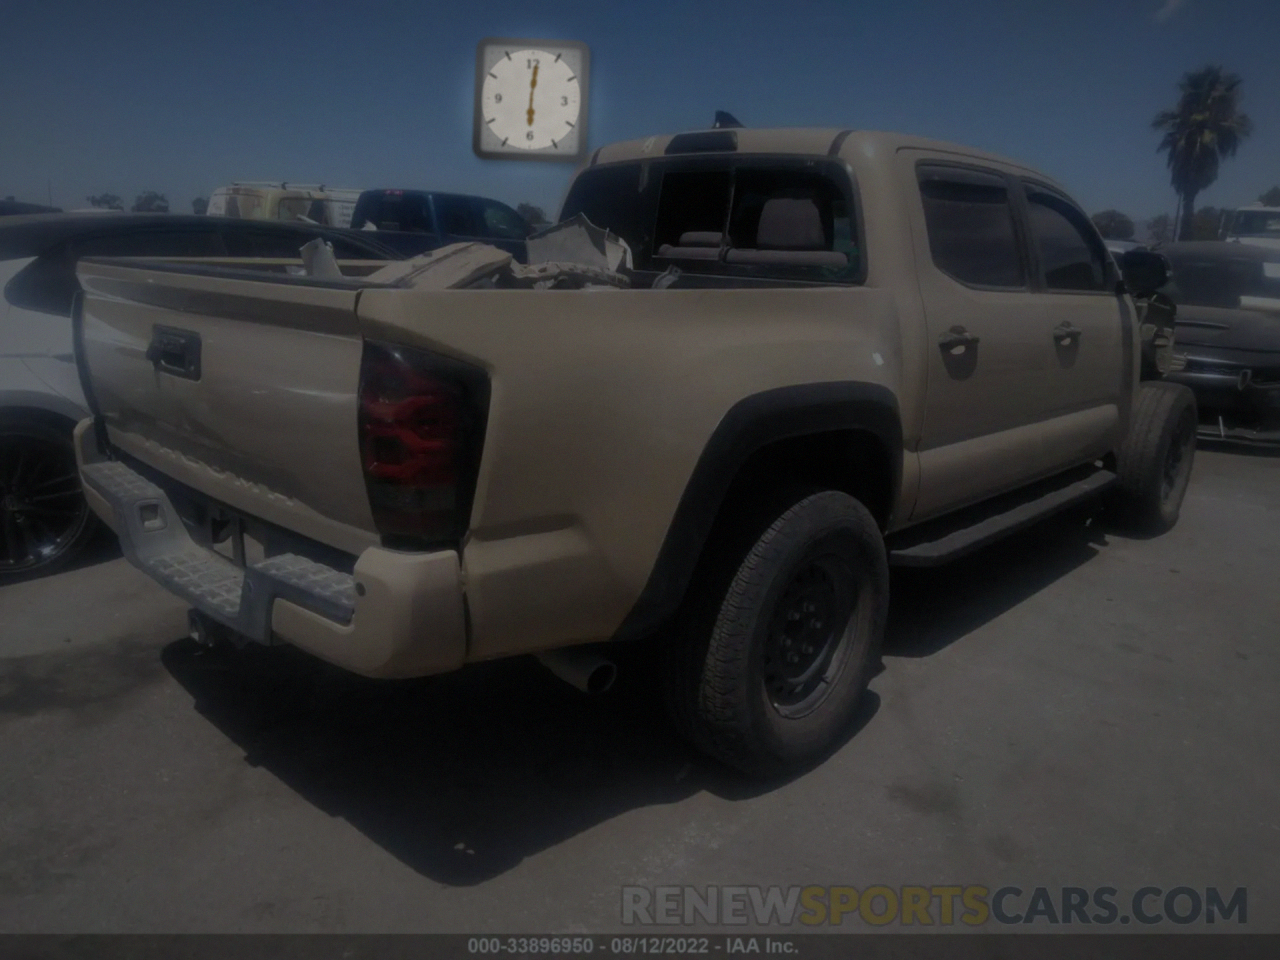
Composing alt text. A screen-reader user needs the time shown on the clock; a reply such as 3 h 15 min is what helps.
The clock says 6 h 01 min
